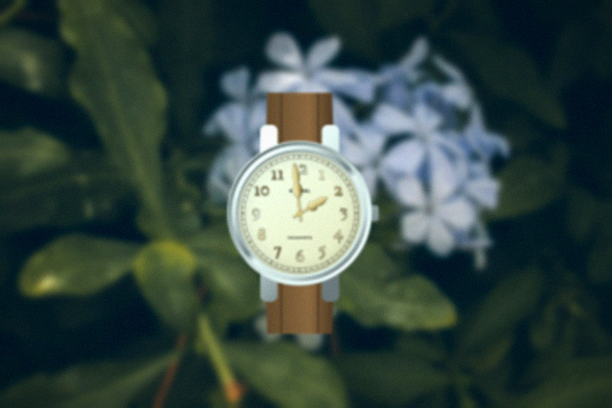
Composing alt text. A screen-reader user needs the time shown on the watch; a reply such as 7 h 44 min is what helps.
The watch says 1 h 59 min
